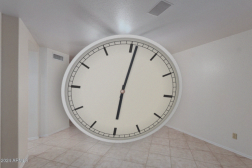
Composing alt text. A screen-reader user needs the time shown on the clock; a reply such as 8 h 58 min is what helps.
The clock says 6 h 01 min
